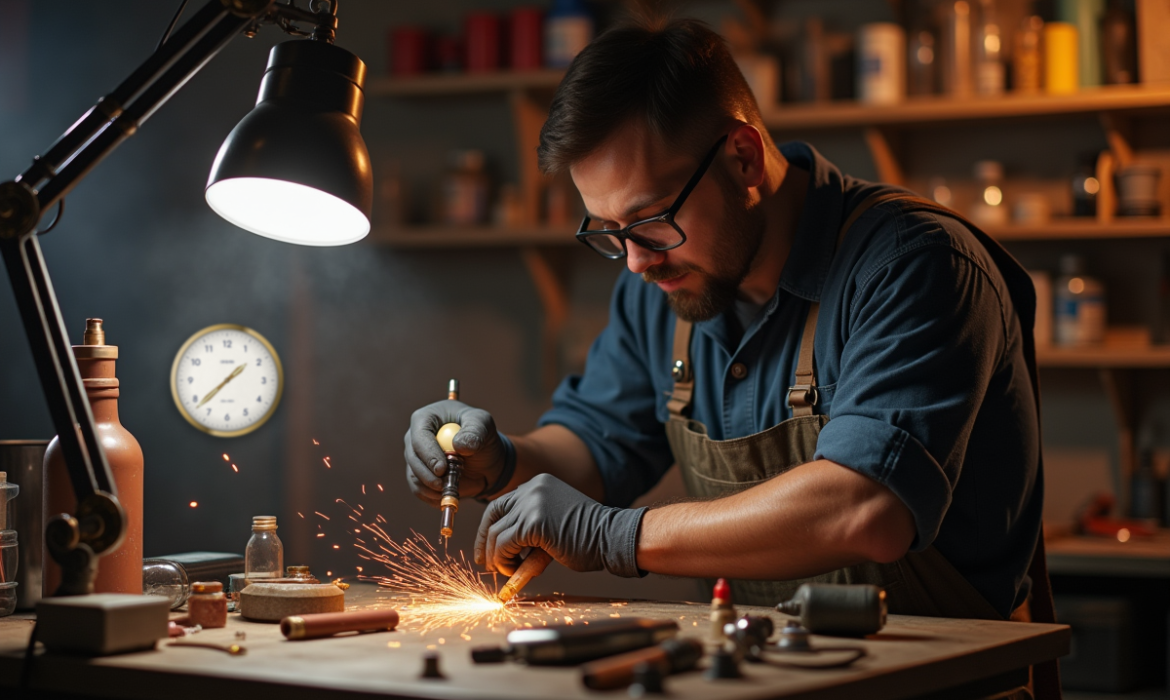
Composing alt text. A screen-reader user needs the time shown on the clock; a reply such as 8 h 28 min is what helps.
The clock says 1 h 38 min
